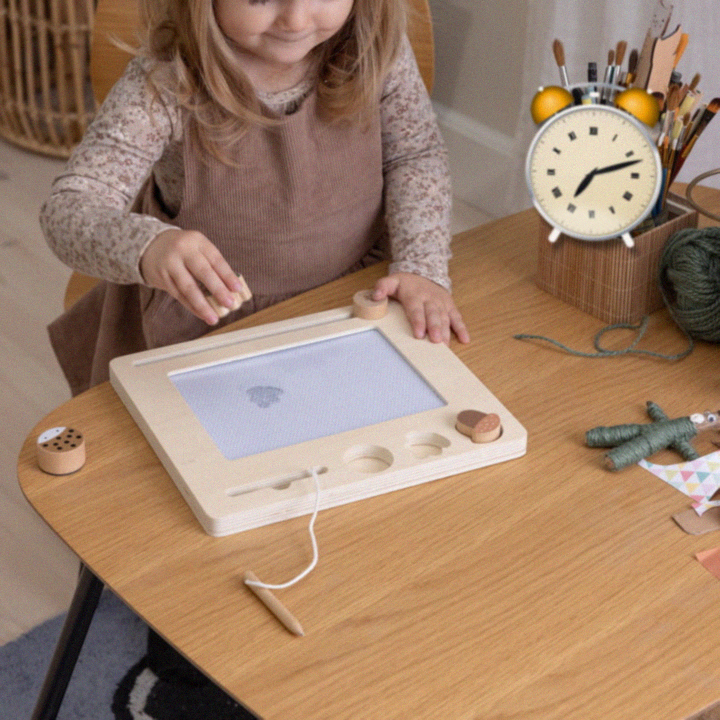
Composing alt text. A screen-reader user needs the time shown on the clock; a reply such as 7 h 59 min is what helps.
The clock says 7 h 12 min
